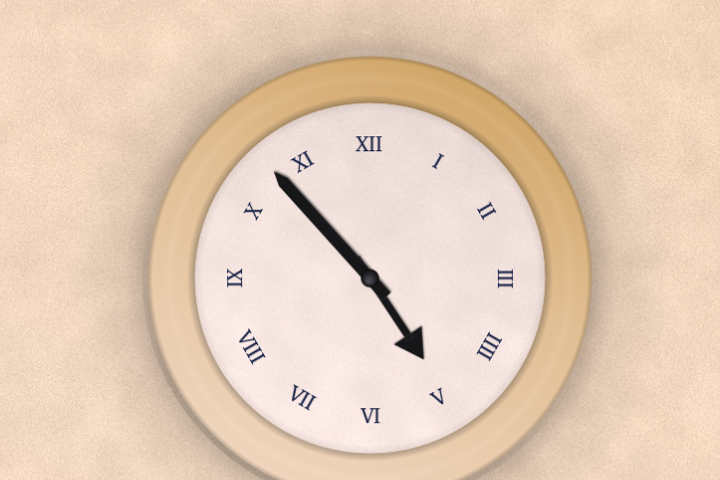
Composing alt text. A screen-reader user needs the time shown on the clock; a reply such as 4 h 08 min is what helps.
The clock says 4 h 53 min
